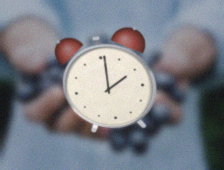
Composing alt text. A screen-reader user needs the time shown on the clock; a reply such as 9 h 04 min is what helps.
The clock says 2 h 01 min
